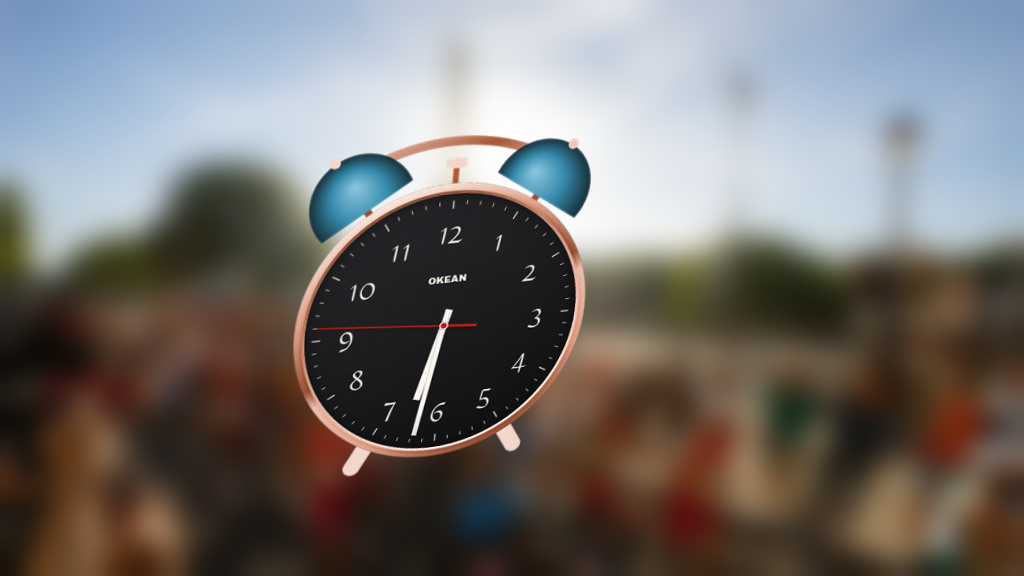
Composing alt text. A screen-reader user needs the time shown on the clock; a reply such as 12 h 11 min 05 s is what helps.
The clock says 6 h 31 min 46 s
